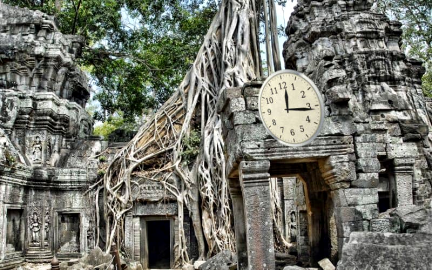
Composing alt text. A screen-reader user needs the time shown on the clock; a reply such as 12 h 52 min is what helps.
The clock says 12 h 16 min
